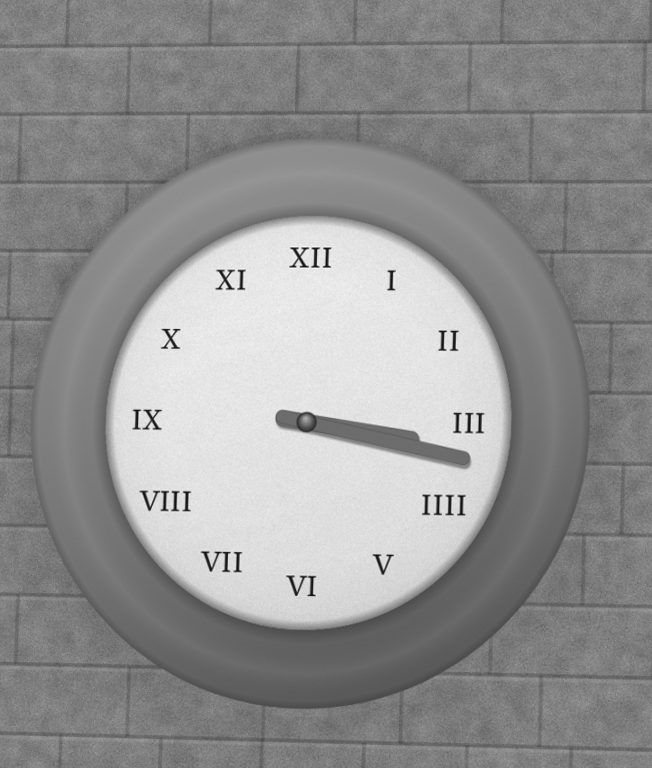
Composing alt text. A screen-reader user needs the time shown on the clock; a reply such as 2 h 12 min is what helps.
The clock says 3 h 17 min
